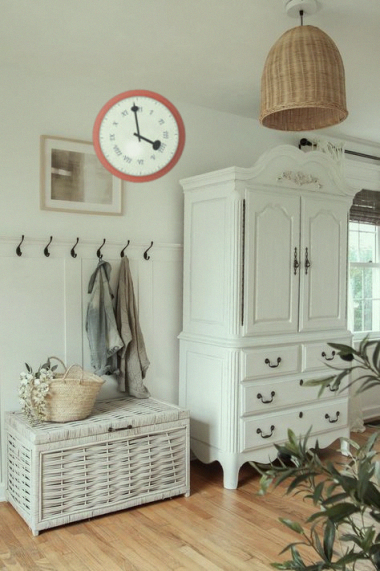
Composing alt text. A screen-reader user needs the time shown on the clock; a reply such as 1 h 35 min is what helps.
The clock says 3 h 59 min
